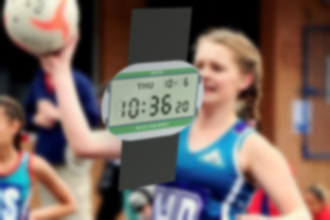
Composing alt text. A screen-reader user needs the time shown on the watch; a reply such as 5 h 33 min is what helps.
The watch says 10 h 36 min
